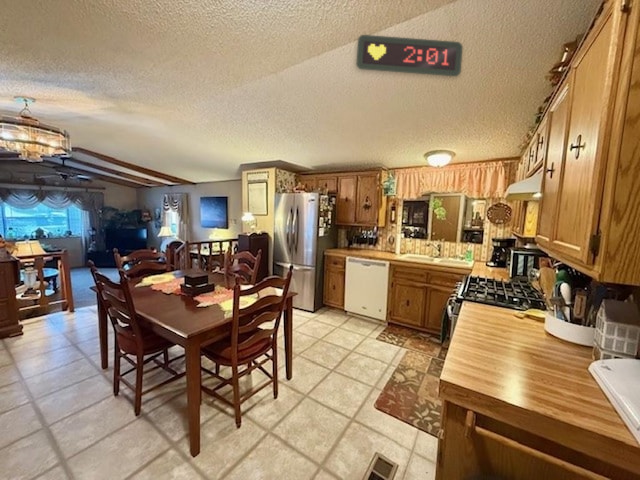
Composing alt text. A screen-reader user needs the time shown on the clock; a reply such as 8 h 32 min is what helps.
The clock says 2 h 01 min
